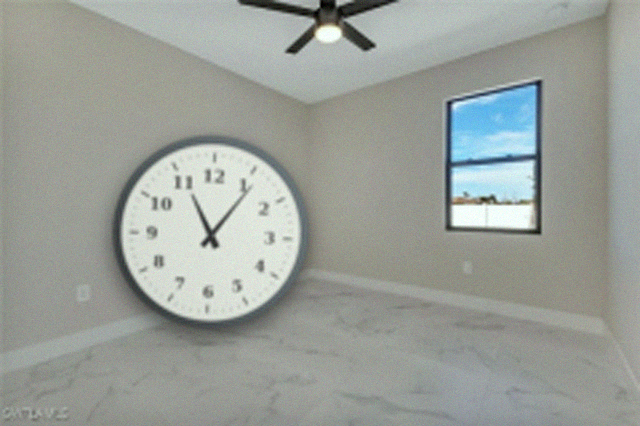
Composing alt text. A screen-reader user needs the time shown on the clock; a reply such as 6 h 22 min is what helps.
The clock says 11 h 06 min
